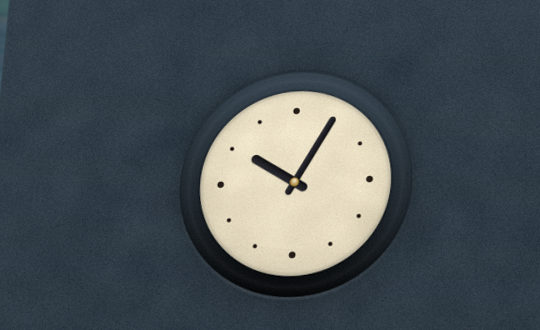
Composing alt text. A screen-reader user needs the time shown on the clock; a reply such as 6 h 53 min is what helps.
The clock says 10 h 05 min
